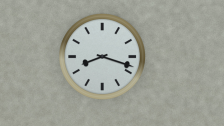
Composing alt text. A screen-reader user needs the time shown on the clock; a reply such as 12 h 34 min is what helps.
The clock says 8 h 18 min
